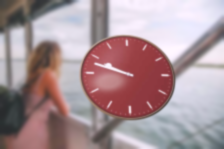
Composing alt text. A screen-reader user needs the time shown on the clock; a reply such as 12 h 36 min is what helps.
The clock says 9 h 48 min
